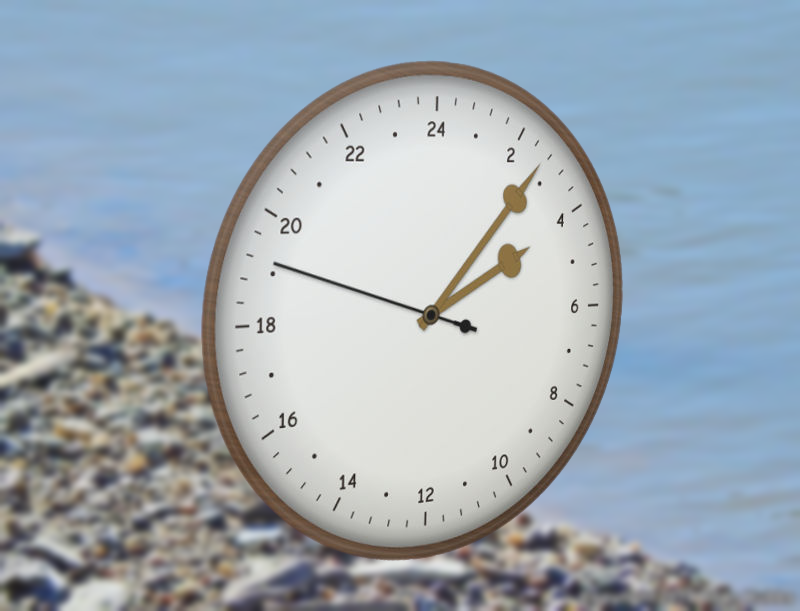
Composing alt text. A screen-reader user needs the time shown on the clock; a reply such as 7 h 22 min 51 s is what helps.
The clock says 4 h 06 min 48 s
